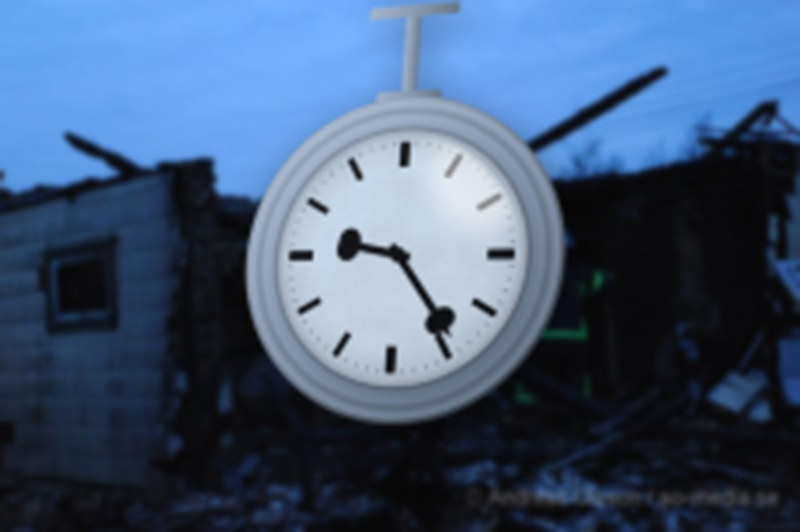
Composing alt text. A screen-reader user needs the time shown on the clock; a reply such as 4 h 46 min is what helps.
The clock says 9 h 24 min
